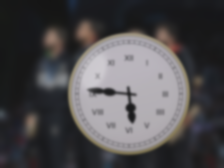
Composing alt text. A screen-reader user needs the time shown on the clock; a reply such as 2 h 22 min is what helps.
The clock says 5 h 46 min
